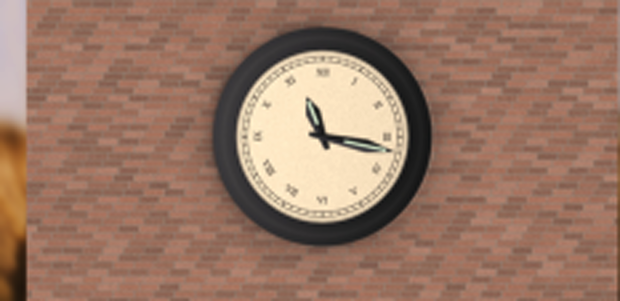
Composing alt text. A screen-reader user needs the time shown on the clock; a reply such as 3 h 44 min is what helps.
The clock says 11 h 17 min
